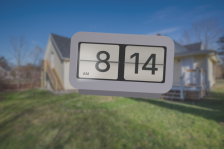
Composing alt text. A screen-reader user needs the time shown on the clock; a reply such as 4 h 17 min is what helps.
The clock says 8 h 14 min
